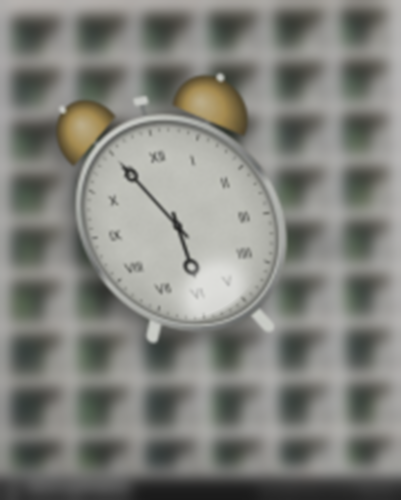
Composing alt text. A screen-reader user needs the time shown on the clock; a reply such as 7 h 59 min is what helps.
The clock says 5 h 55 min
